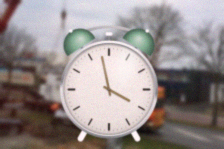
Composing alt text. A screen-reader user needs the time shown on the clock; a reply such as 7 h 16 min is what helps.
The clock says 3 h 58 min
